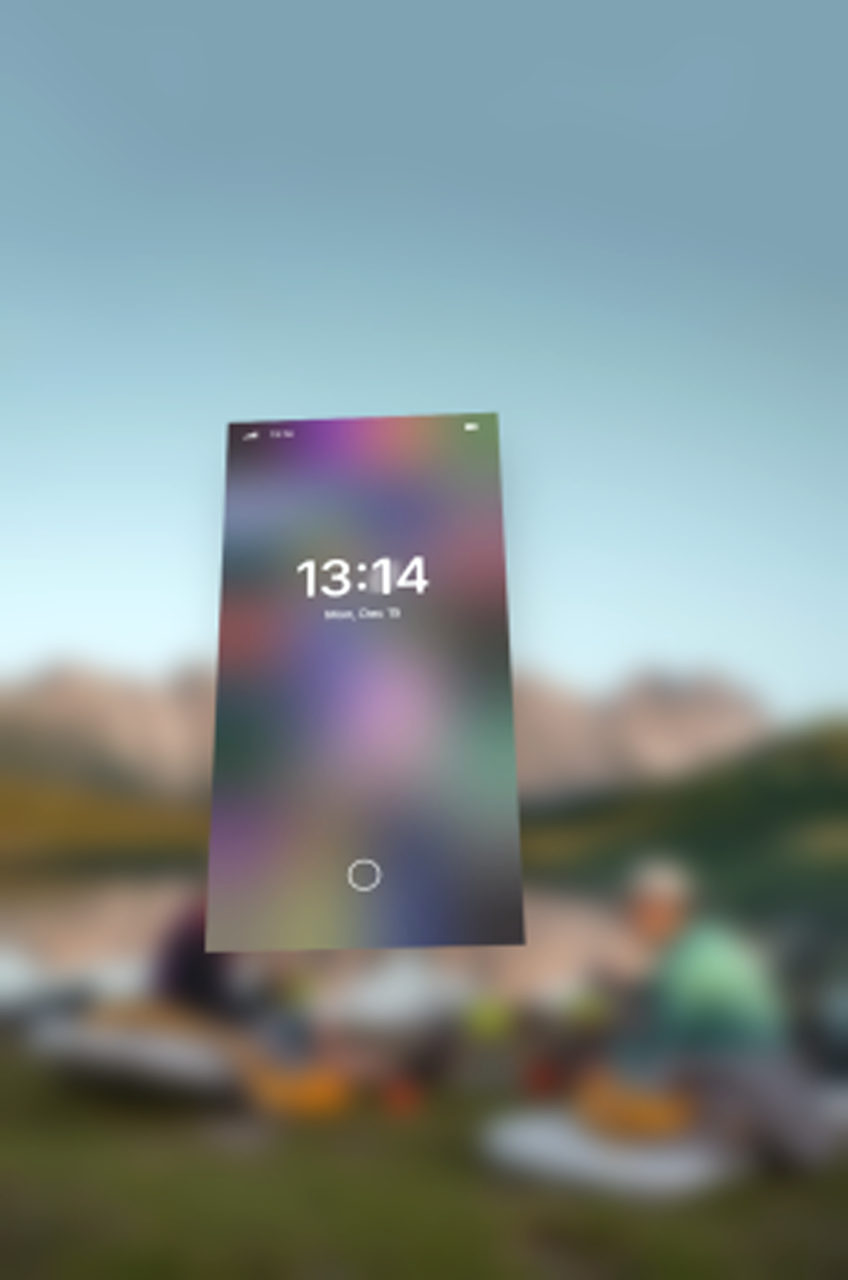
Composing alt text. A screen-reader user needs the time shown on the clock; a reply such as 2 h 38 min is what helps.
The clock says 13 h 14 min
